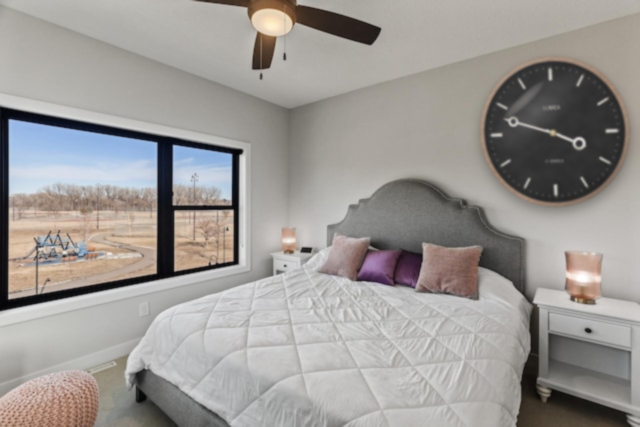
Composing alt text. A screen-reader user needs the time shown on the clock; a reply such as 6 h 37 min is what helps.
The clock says 3 h 48 min
